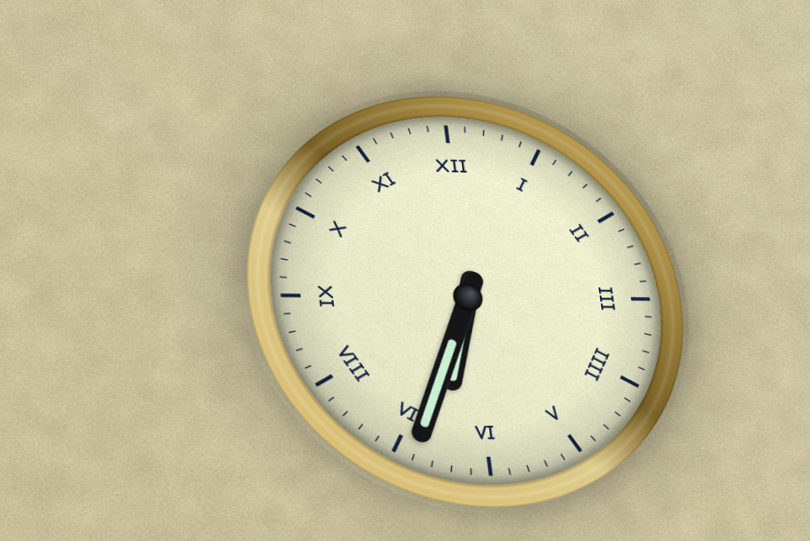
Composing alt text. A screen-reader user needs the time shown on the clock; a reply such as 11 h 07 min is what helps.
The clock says 6 h 34 min
